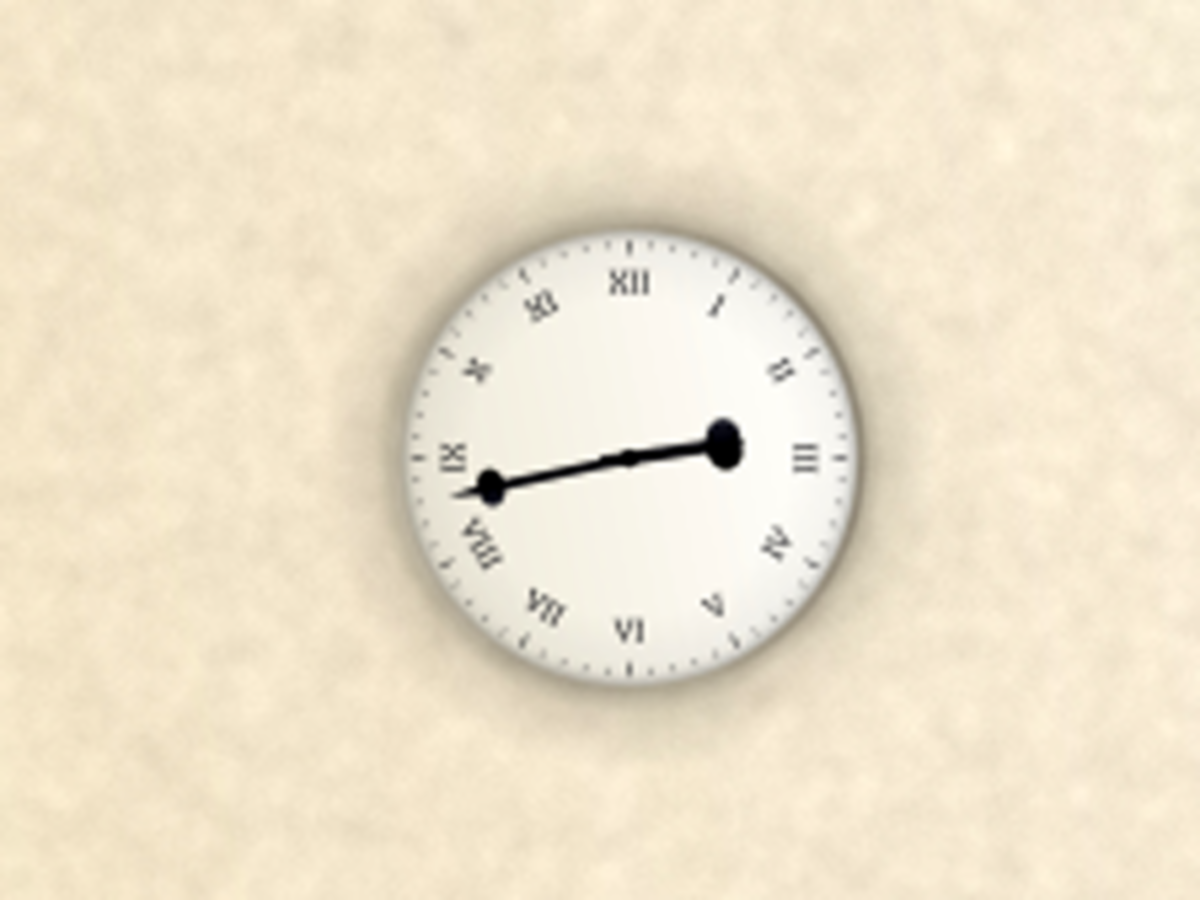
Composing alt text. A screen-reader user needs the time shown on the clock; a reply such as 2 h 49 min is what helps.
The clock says 2 h 43 min
